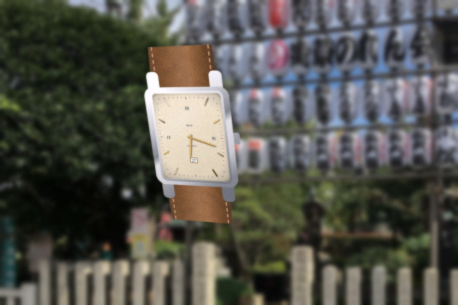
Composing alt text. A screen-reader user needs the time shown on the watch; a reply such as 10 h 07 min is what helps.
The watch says 6 h 18 min
